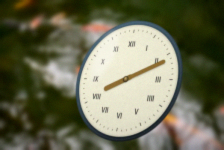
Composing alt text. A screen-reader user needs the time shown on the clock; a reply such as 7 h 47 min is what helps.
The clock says 8 h 11 min
